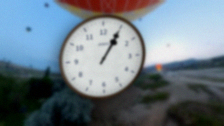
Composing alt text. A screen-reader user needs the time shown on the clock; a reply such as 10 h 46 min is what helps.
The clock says 1 h 05 min
